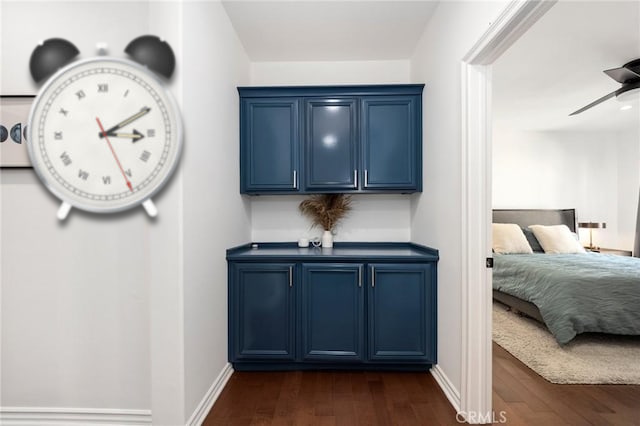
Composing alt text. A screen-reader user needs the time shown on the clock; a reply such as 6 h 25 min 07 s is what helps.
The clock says 3 h 10 min 26 s
